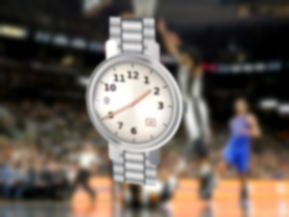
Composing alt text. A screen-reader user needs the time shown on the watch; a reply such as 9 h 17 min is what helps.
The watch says 1 h 40 min
